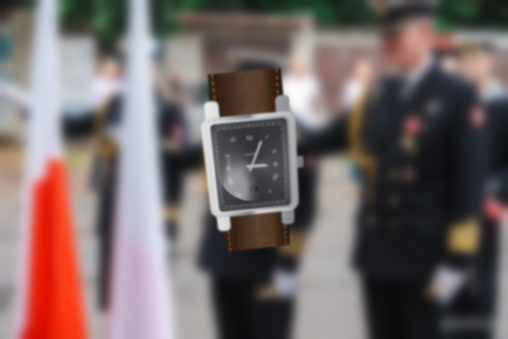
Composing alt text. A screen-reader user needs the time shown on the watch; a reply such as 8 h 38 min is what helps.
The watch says 3 h 04 min
